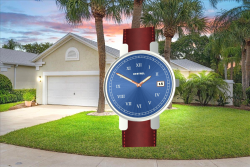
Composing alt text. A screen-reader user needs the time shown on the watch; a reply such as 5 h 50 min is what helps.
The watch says 1 h 50 min
